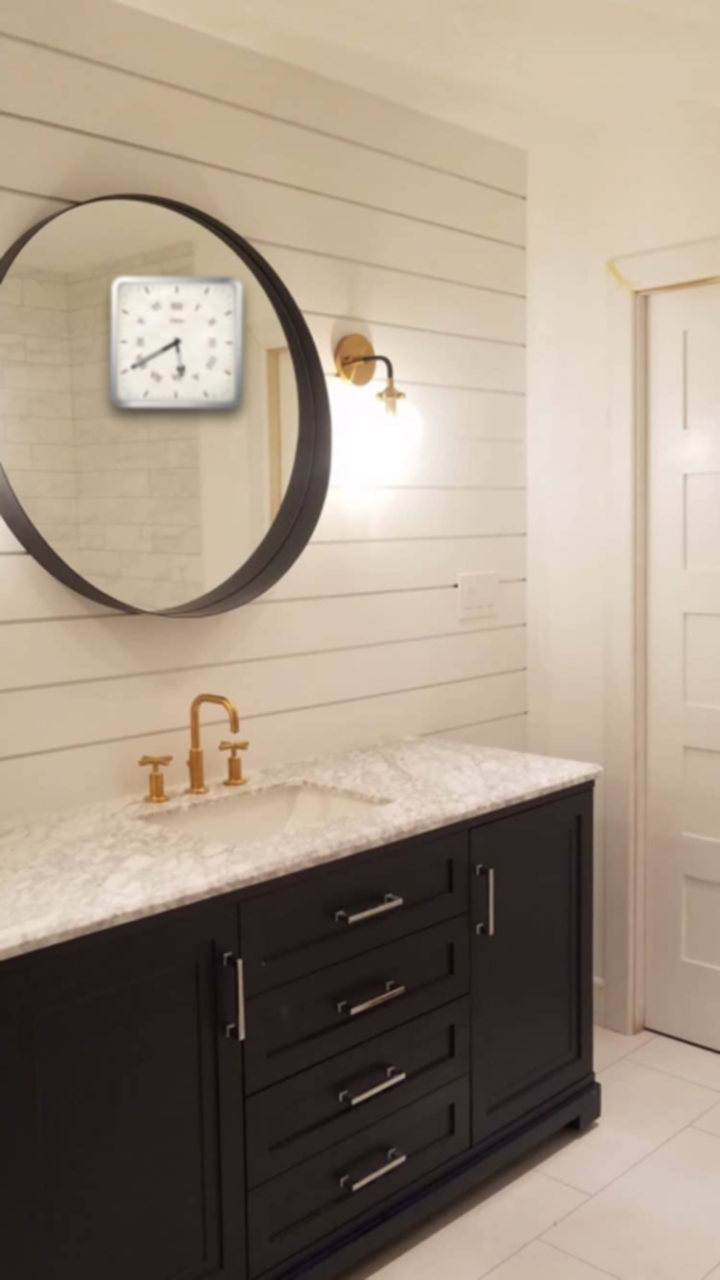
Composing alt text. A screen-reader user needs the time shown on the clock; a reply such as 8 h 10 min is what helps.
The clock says 5 h 40 min
